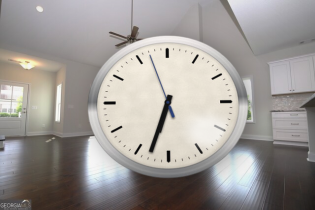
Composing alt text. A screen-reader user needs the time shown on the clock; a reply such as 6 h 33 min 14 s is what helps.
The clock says 6 h 32 min 57 s
